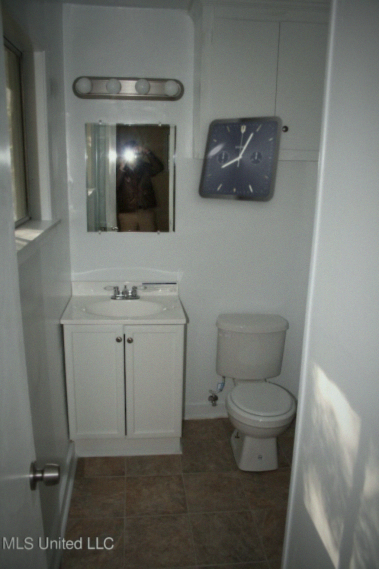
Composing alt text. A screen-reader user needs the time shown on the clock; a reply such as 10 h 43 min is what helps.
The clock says 8 h 04 min
